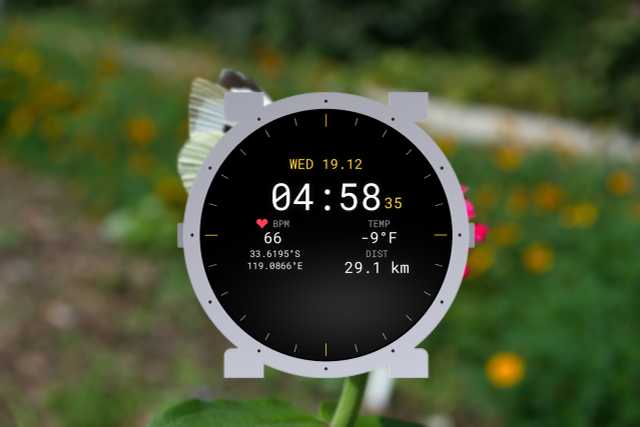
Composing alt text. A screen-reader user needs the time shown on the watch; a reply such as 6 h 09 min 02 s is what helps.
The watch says 4 h 58 min 35 s
